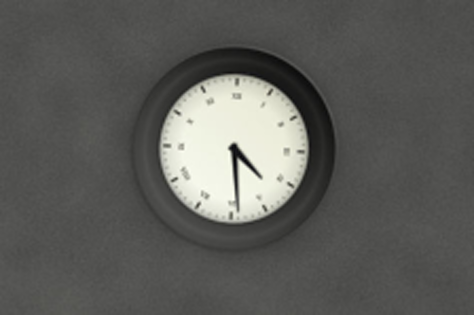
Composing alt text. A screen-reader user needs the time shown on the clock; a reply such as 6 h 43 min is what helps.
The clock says 4 h 29 min
